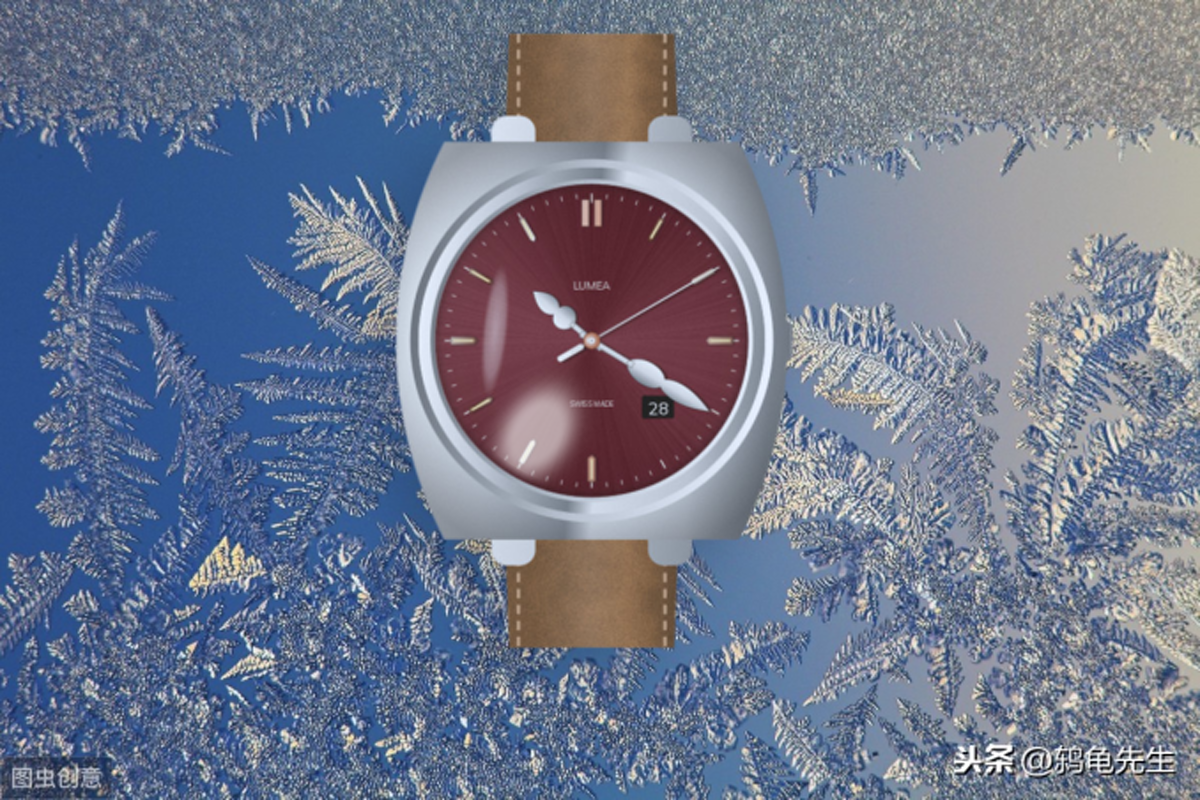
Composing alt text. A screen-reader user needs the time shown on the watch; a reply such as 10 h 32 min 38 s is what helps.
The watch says 10 h 20 min 10 s
